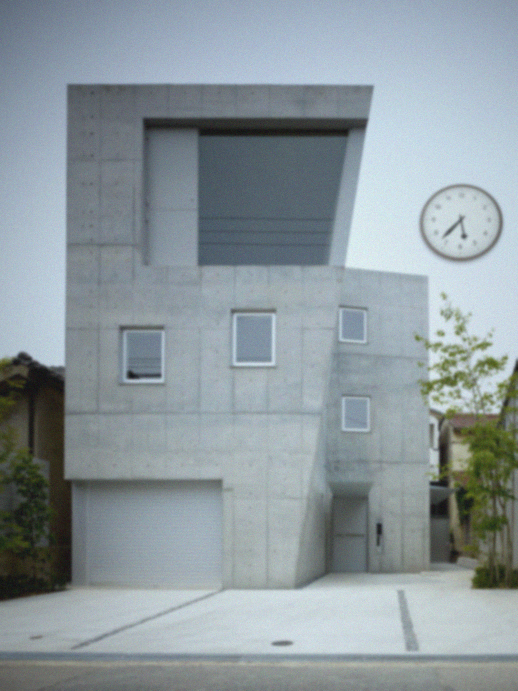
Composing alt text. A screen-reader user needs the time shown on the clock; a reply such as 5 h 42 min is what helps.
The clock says 5 h 37 min
